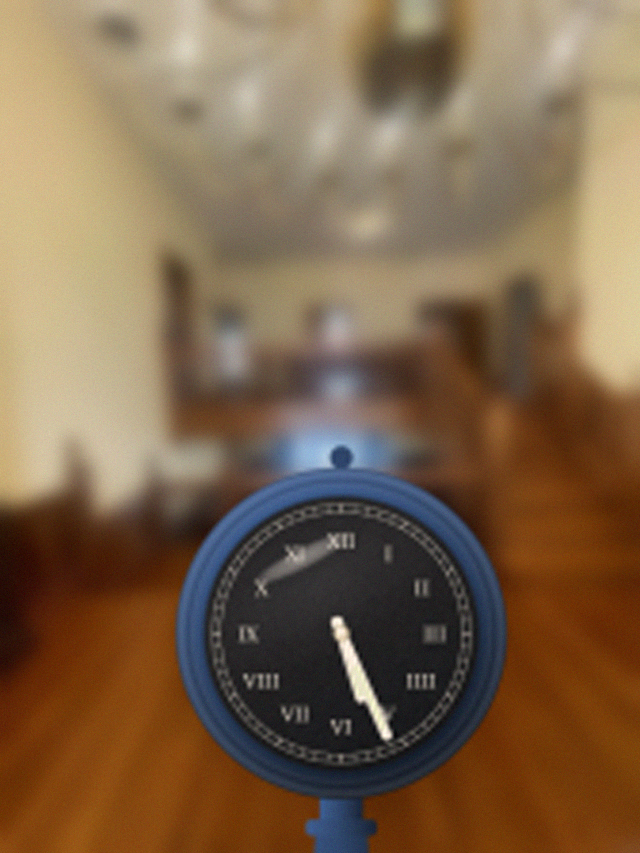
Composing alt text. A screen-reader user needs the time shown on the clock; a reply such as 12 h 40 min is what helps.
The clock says 5 h 26 min
